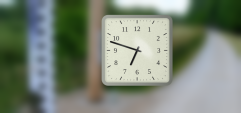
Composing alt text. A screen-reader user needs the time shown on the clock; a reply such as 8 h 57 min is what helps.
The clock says 6 h 48 min
